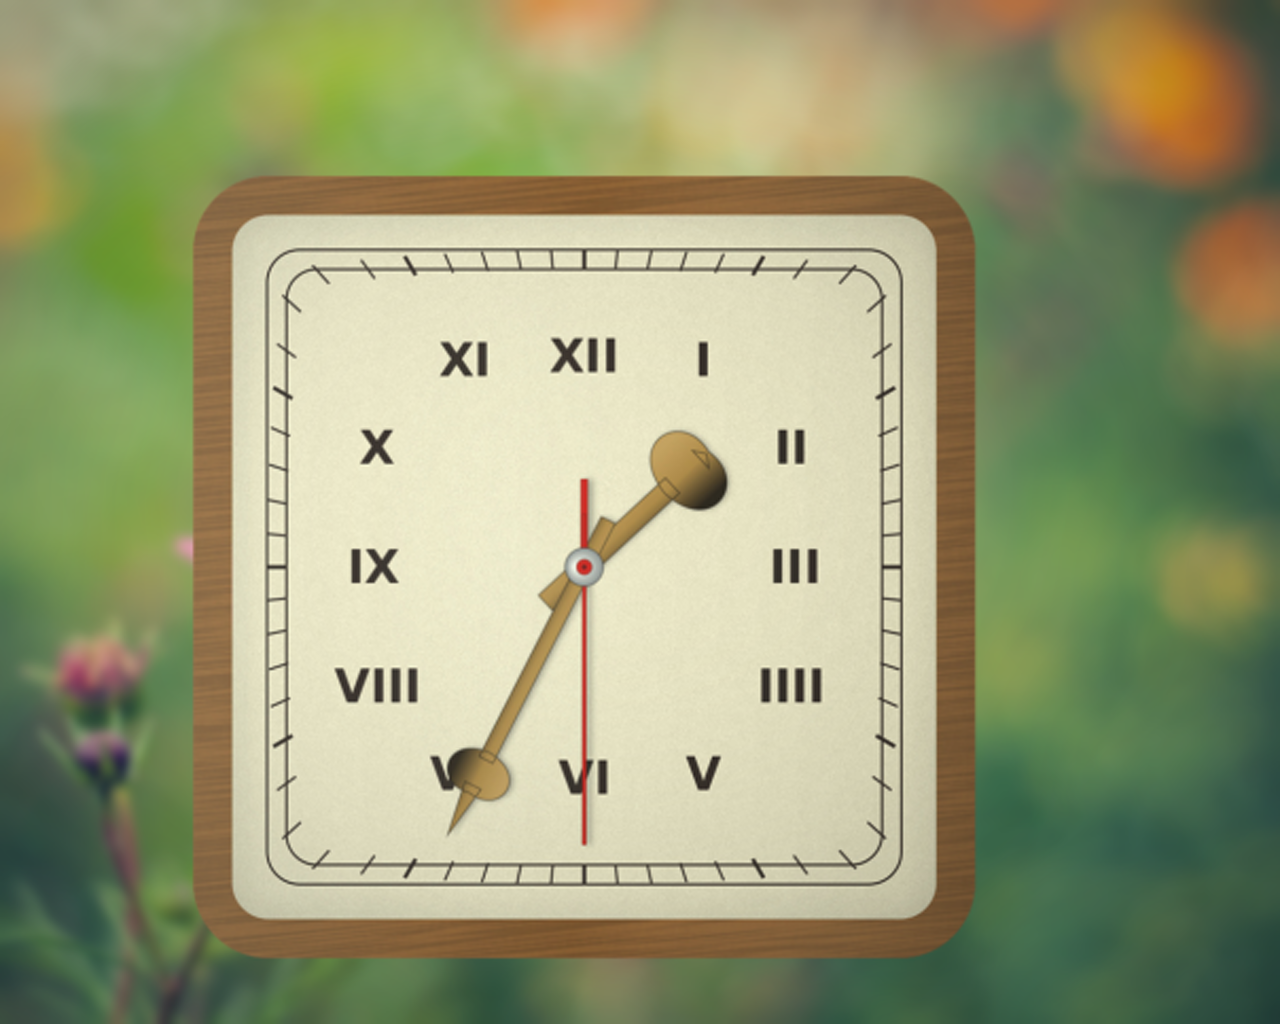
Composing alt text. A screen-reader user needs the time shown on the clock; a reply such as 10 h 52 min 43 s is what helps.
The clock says 1 h 34 min 30 s
